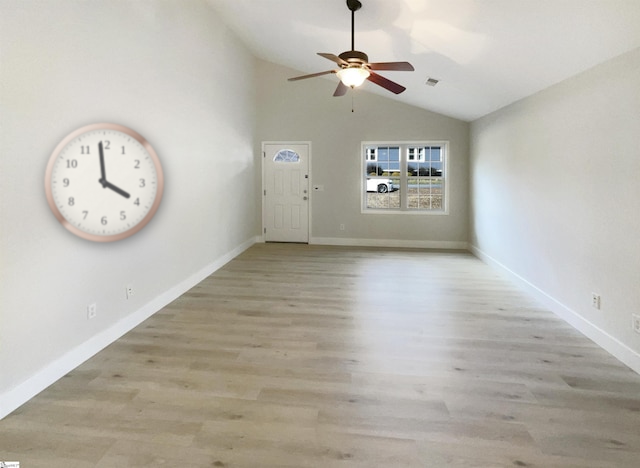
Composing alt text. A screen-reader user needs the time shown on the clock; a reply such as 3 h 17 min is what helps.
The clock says 3 h 59 min
